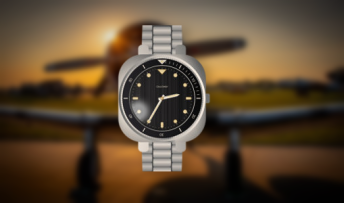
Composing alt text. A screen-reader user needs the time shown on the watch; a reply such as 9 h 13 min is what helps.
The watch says 2 h 35 min
